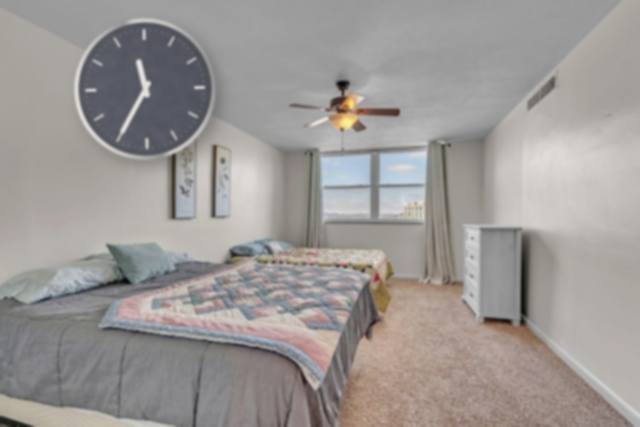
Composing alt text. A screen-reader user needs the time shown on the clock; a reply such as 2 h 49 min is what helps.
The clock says 11 h 35 min
